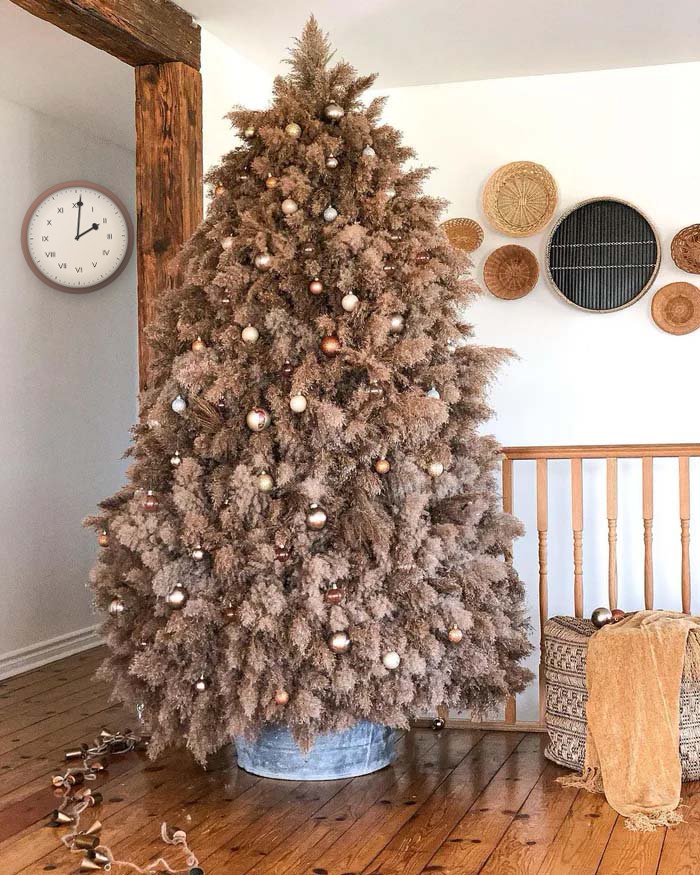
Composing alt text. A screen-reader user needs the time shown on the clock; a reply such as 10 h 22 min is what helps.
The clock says 2 h 01 min
